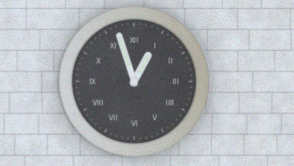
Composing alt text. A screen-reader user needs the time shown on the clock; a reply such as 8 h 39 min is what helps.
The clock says 12 h 57 min
